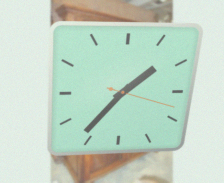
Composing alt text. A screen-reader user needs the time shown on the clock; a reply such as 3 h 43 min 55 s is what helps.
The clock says 1 h 36 min 18 s
